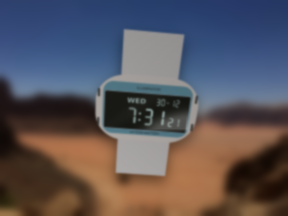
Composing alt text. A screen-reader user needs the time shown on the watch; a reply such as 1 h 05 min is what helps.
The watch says 7 h 31 min
